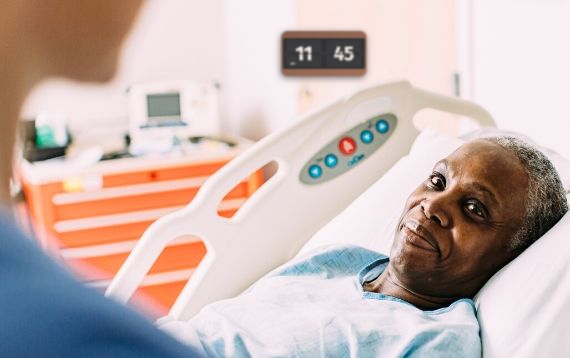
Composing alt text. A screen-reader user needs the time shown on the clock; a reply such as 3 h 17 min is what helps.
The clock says 11 h 45 min
